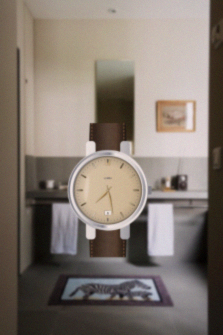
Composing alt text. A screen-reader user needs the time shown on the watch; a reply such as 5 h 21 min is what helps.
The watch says 7 h 28 min
